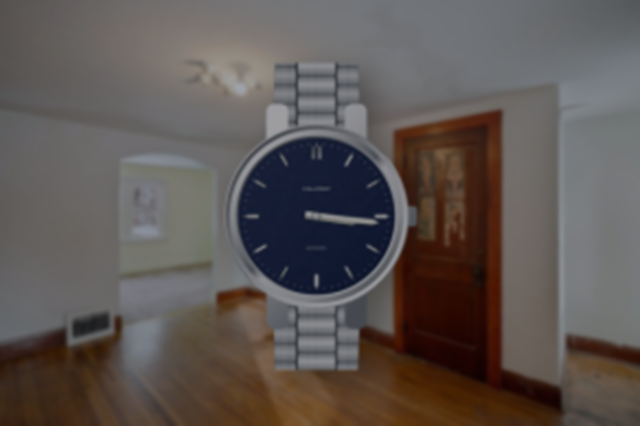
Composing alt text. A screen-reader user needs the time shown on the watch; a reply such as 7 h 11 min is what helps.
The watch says 3 h 16 min
